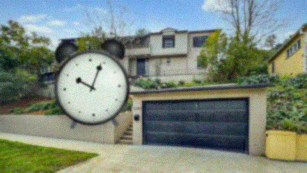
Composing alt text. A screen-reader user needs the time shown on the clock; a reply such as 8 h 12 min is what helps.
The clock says 10 h 04 min
